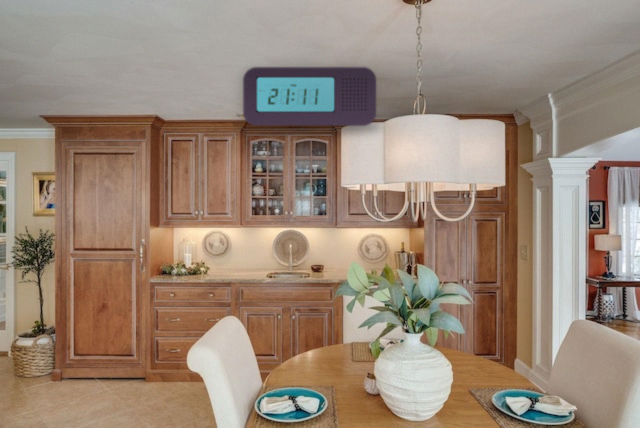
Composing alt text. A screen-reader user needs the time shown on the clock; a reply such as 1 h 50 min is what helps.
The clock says 21 h 11 min
